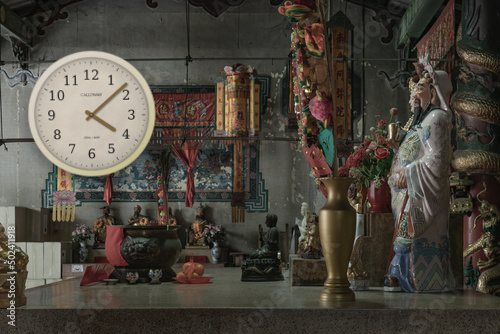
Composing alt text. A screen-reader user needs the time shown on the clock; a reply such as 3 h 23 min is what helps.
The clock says 4 h 08 min
